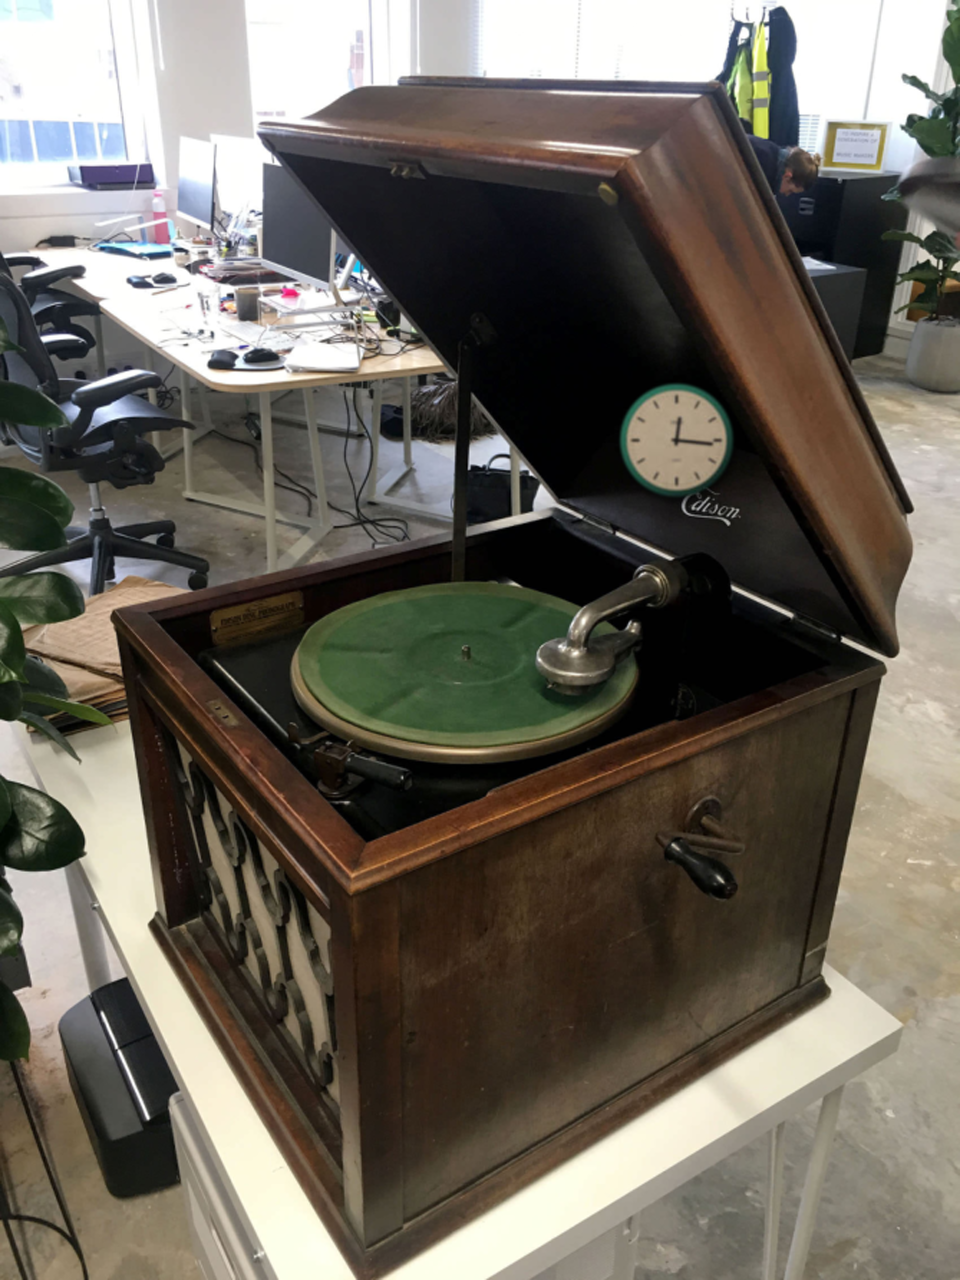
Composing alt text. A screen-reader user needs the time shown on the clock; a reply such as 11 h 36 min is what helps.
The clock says 12 h 16 min
